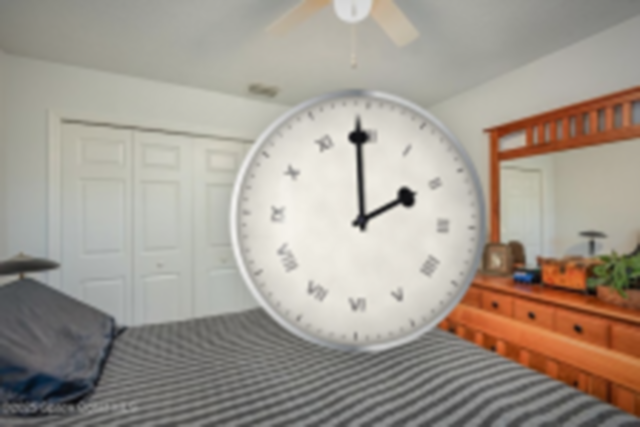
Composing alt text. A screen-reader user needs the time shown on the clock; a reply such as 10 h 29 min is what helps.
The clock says 1 h 59 min
